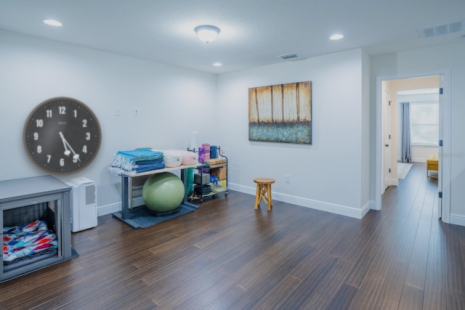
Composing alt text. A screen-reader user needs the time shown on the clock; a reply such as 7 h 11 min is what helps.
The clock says 5 h 24 min
